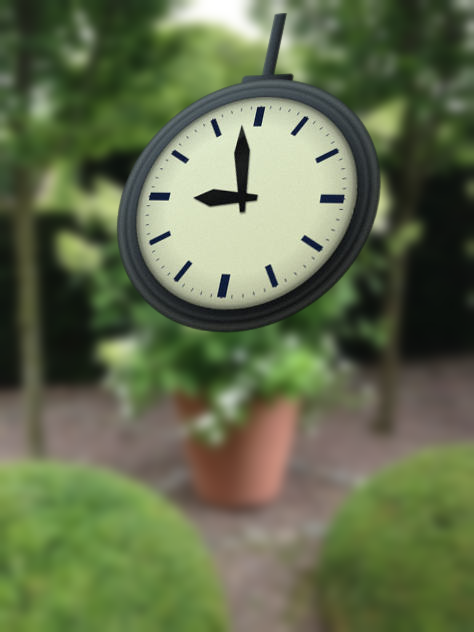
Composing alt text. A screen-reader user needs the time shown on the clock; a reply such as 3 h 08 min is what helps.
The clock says 8 h 58 min
